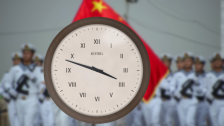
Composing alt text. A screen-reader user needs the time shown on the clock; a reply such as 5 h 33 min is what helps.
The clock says 3 h 48 min
